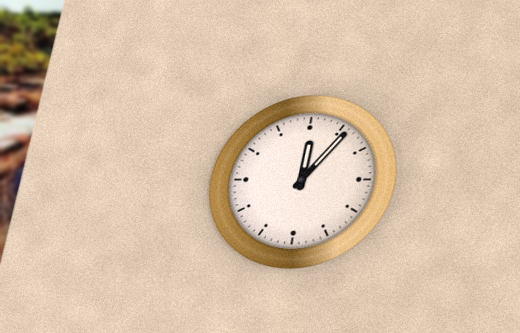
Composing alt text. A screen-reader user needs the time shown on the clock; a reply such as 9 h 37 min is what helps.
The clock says 12 h 06 min
